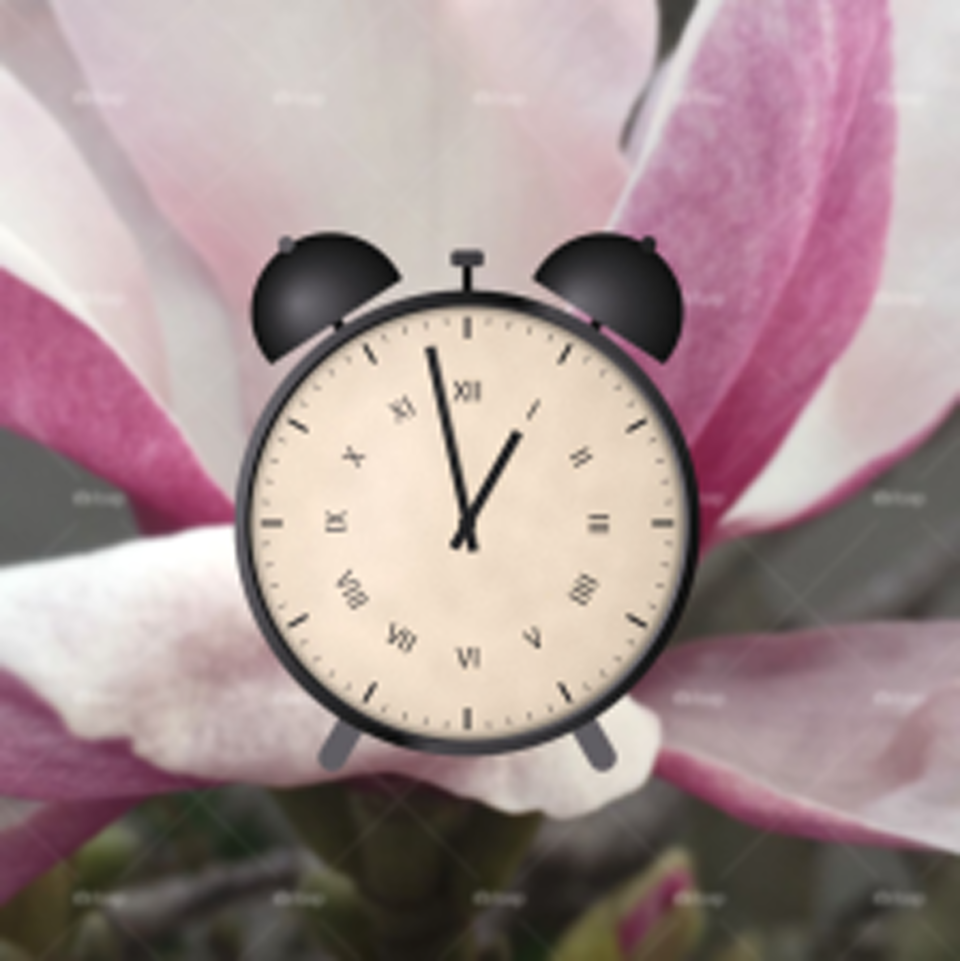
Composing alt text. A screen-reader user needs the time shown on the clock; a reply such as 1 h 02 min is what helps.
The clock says 12 h 58 min
